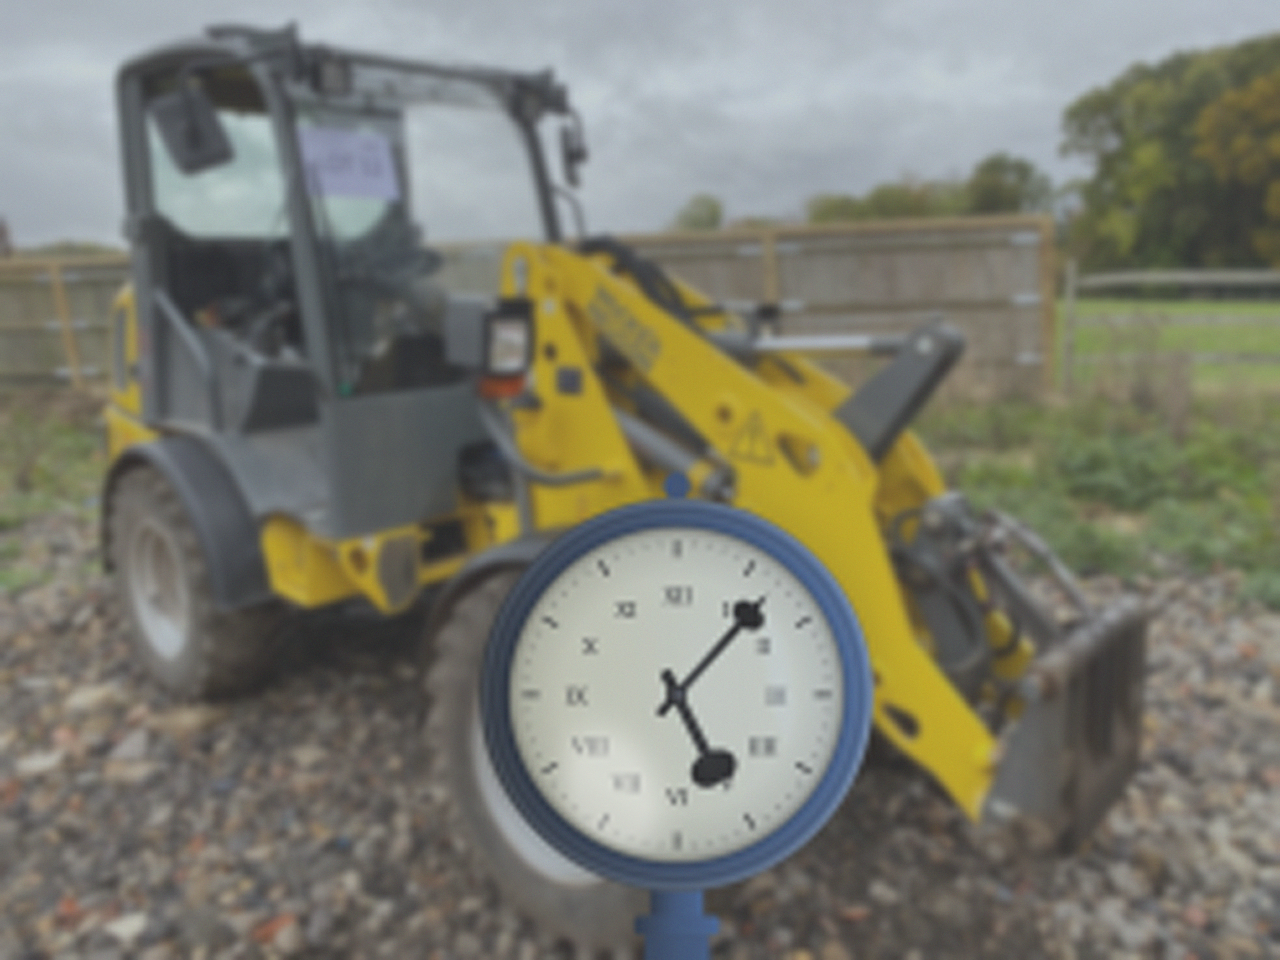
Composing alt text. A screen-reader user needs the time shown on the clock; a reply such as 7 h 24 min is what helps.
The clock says 5 h 07 min
